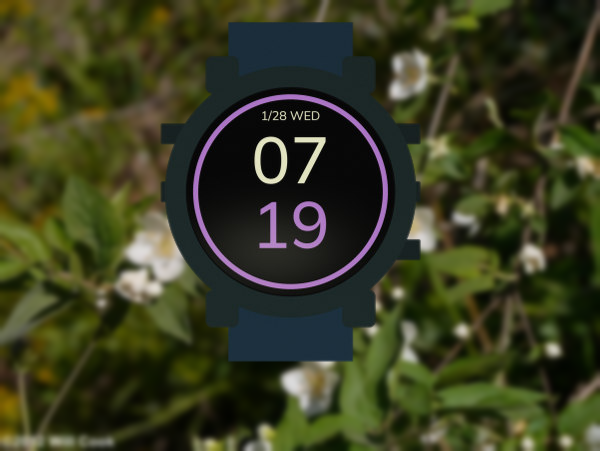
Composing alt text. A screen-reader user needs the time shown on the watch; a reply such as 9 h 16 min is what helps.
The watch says 7 h 19 min
